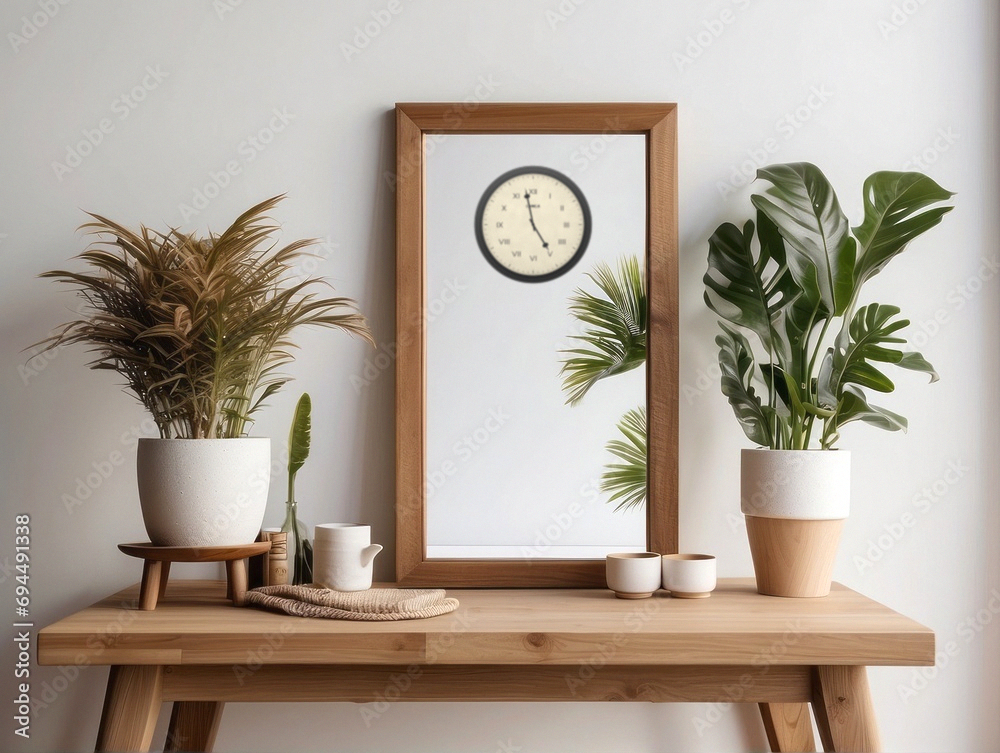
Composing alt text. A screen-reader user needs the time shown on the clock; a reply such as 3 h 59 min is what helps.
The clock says 4 h 58 min
